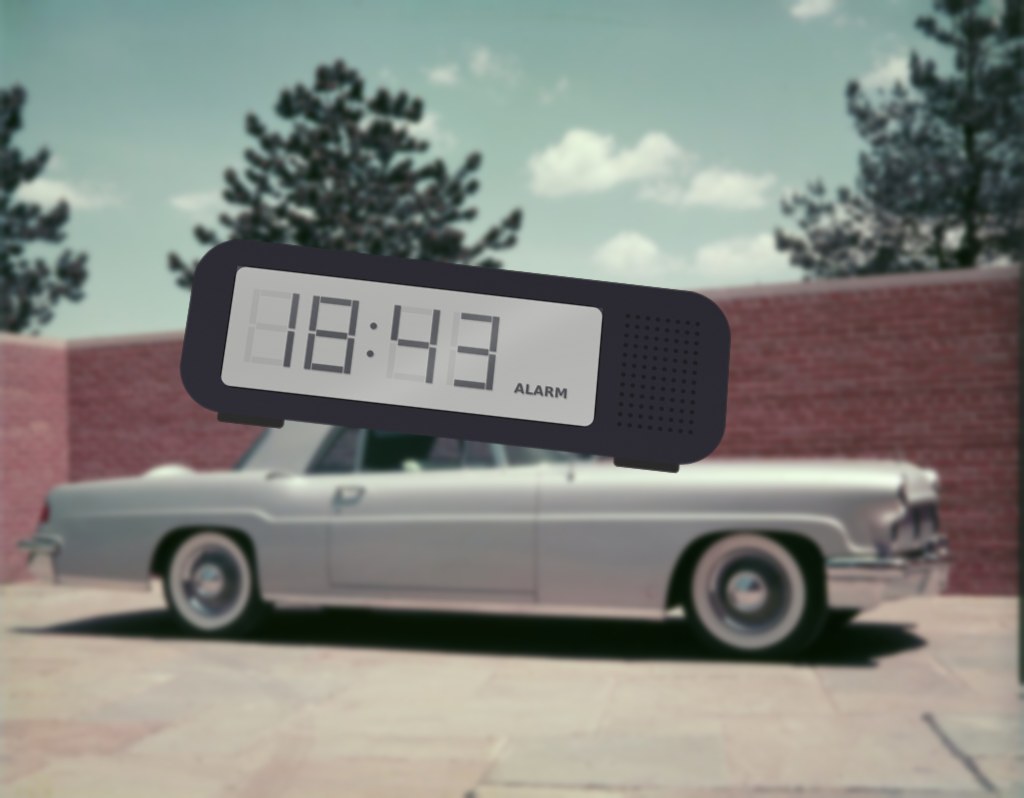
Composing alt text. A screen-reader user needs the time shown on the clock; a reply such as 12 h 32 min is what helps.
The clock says 18 h 43 min
